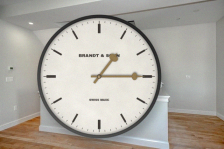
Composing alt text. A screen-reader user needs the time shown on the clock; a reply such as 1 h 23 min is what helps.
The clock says 1 h 15 min
